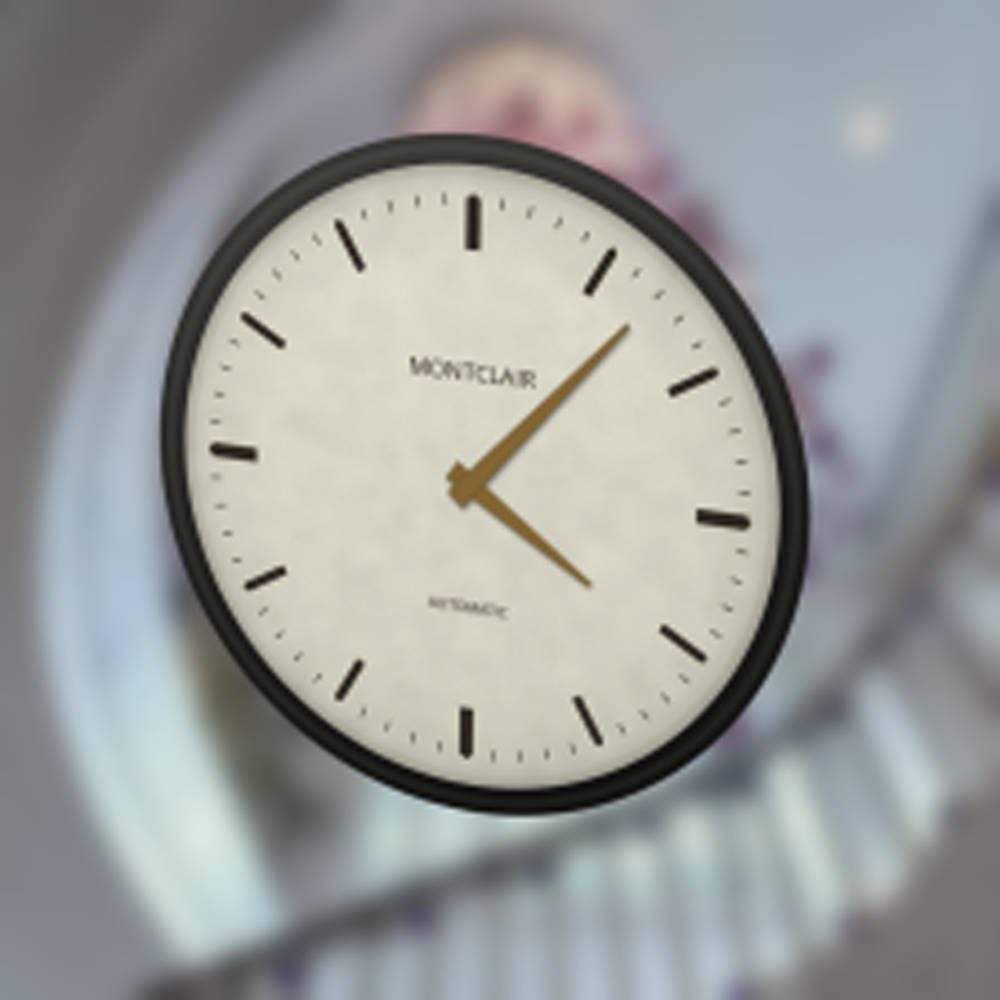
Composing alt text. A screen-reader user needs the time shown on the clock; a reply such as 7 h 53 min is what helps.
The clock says 4 h 07 min
